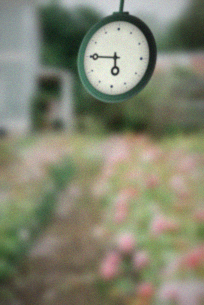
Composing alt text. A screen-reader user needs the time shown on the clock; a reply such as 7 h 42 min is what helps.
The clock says 5 h 45 min
